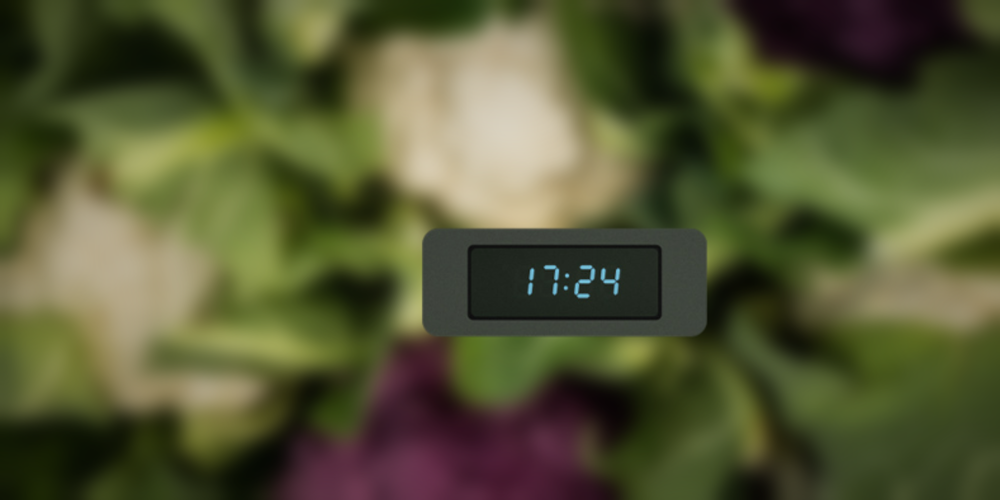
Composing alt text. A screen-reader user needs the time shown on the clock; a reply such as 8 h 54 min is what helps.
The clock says 17 h 24 min
